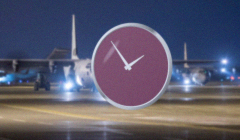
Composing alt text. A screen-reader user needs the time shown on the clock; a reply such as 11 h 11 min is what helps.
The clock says 1 h 54 min
